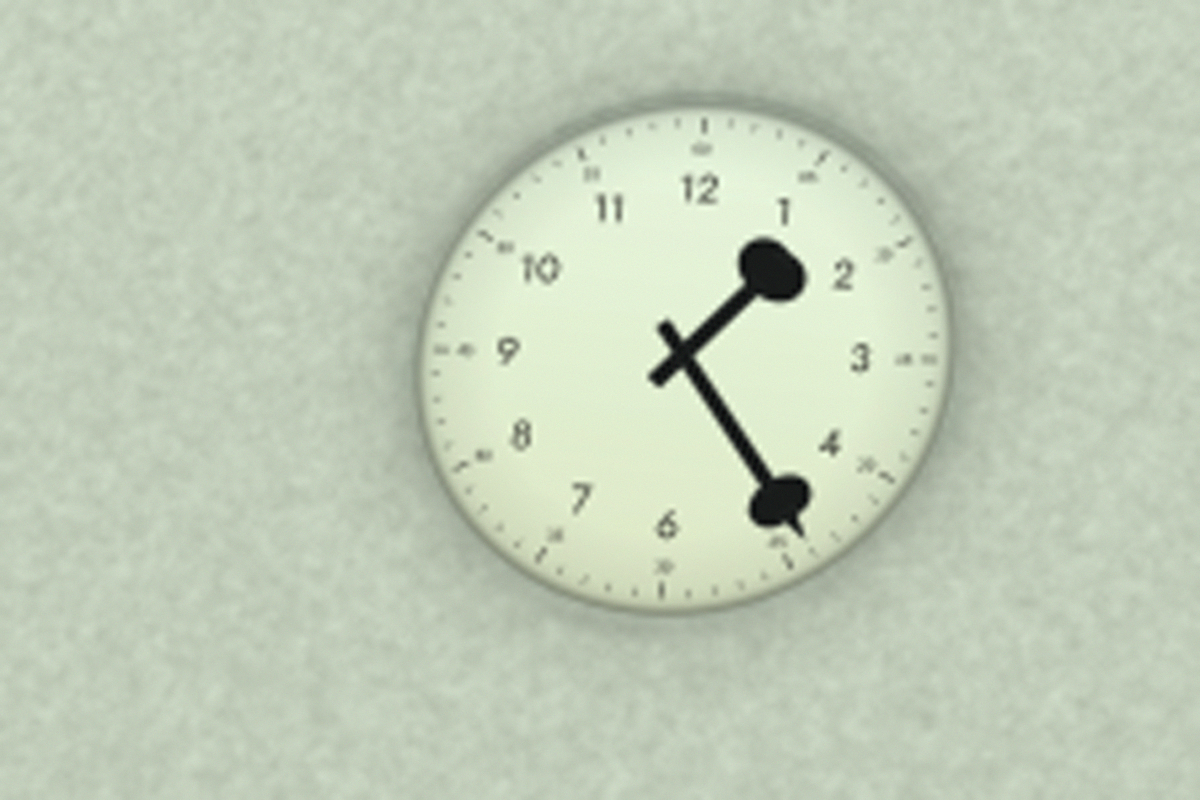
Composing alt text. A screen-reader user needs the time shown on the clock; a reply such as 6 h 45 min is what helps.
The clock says 1 h 24 min
